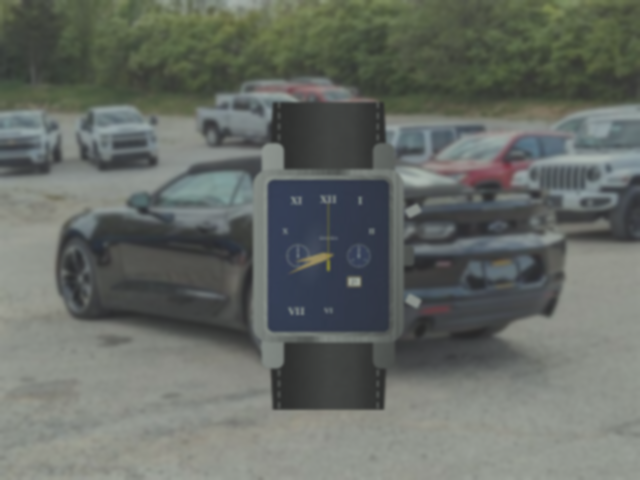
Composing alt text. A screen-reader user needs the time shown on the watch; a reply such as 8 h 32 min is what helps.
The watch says 8 h 41 min
